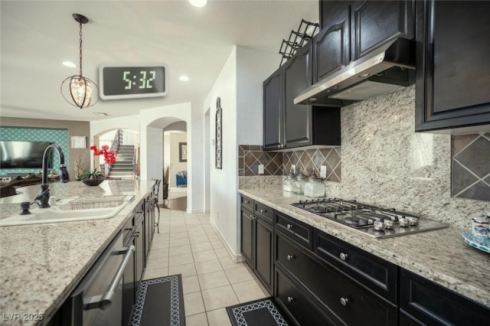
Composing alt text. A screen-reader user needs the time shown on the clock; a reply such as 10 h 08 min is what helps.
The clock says 5 h 32 min
